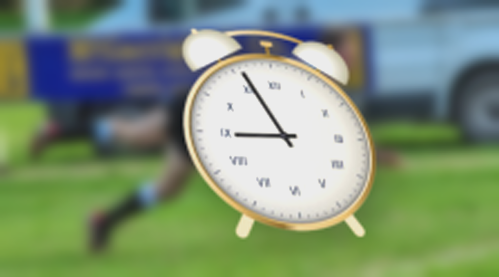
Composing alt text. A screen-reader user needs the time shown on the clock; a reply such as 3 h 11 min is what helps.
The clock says 8 h 56 min
